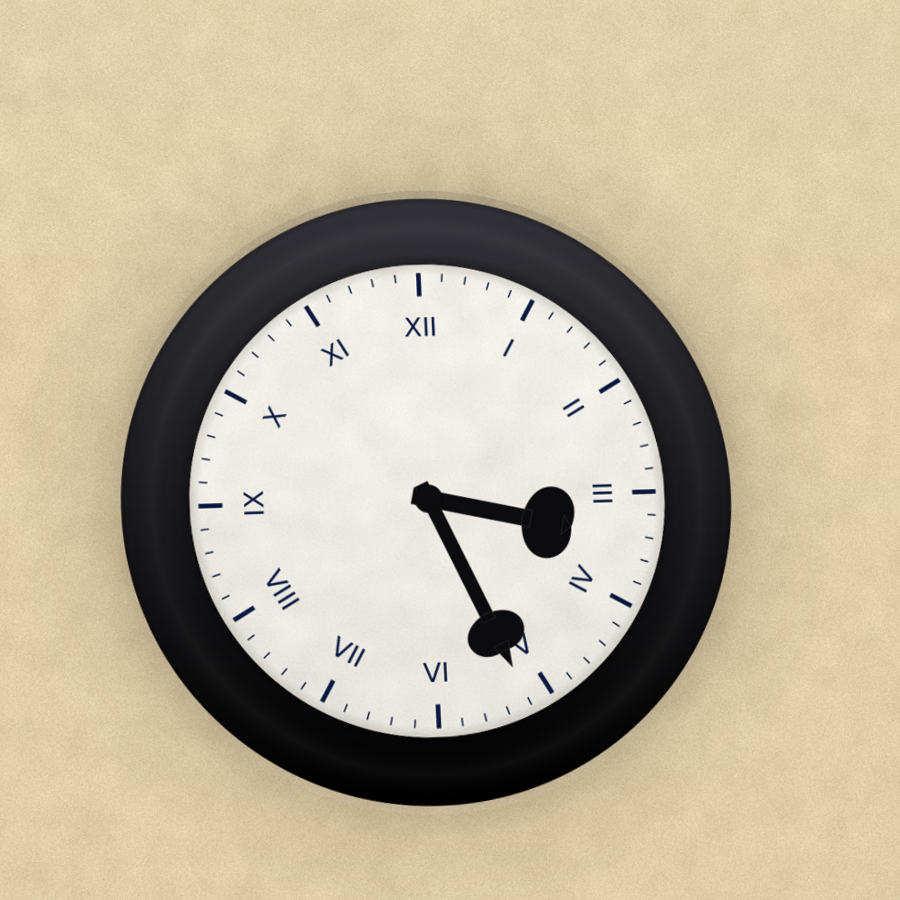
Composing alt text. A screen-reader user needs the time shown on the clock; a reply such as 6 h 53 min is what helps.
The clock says 3 h 26 min
